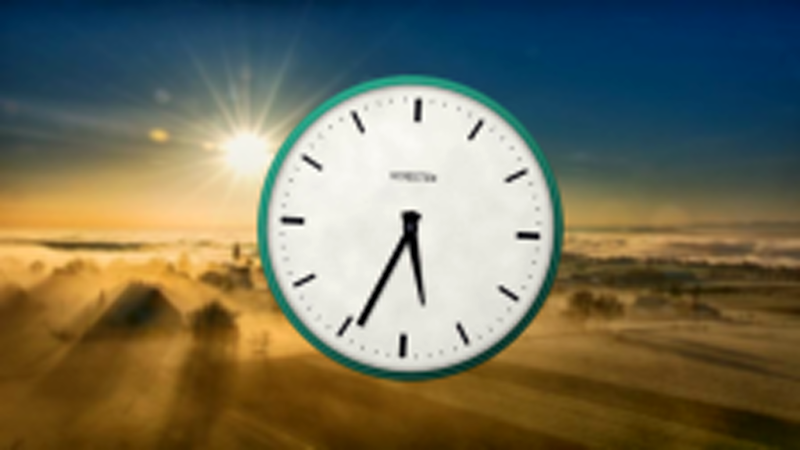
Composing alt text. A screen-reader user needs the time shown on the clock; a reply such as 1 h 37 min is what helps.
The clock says 5 h 34 min
